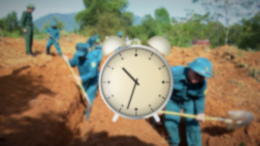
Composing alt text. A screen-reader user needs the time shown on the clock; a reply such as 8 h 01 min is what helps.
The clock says 10 h 33 min
